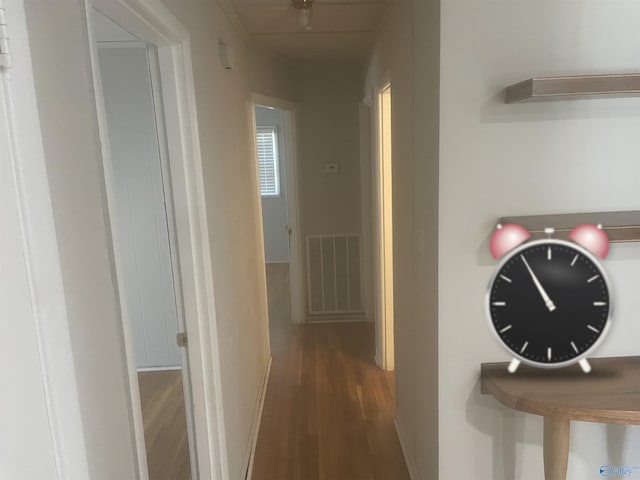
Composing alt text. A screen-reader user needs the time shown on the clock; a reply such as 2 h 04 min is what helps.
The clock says 10 h 55 min
